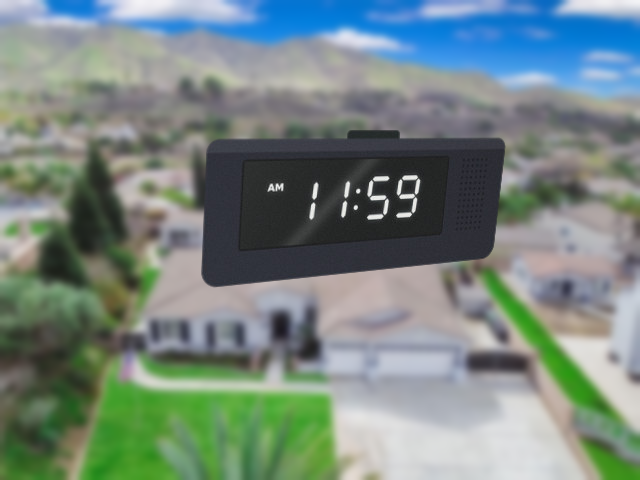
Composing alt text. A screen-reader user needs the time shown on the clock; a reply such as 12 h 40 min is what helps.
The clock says 11 h 59 min
